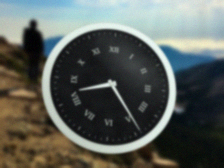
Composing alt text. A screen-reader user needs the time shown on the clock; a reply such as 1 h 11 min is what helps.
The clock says 8 h 24 min
